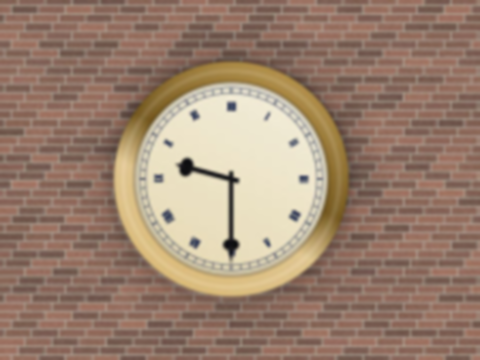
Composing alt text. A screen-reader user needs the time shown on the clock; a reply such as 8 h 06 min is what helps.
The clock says 9 h 30 min
